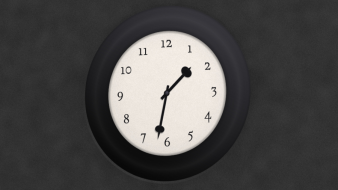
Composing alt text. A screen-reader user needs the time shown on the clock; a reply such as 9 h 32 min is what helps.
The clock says 1 h 32 min
